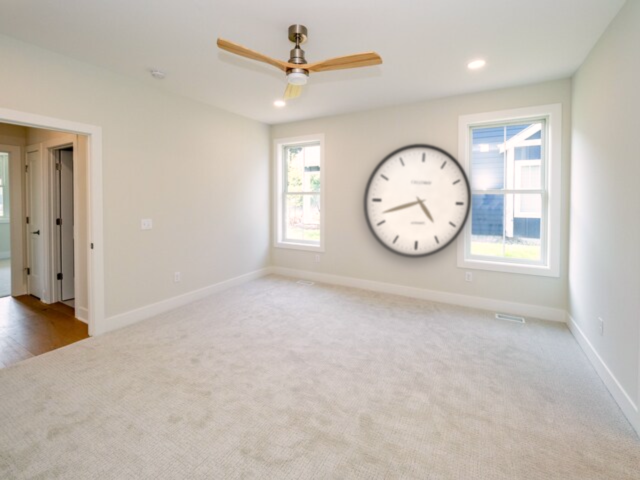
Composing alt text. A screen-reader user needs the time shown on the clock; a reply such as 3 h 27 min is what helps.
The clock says 4 h 42 min
